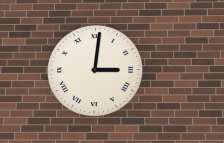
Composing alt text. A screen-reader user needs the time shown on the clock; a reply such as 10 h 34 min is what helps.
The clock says 3 h 01 min
